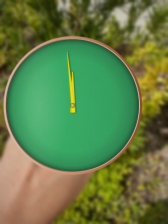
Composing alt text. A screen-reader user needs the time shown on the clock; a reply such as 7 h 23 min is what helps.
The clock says 11 h 59 min
